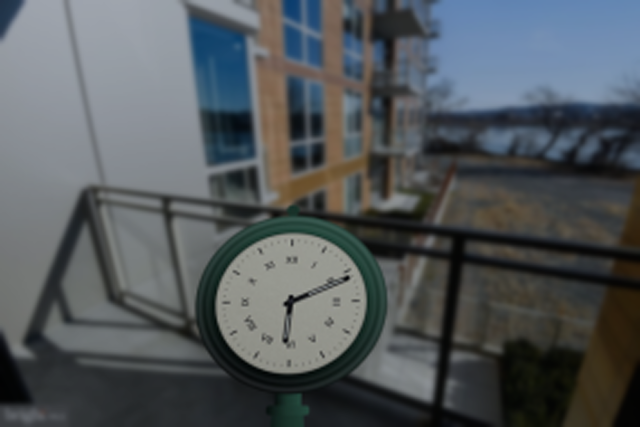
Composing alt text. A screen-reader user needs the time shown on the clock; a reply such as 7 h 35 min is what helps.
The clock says 6 h 11 min
